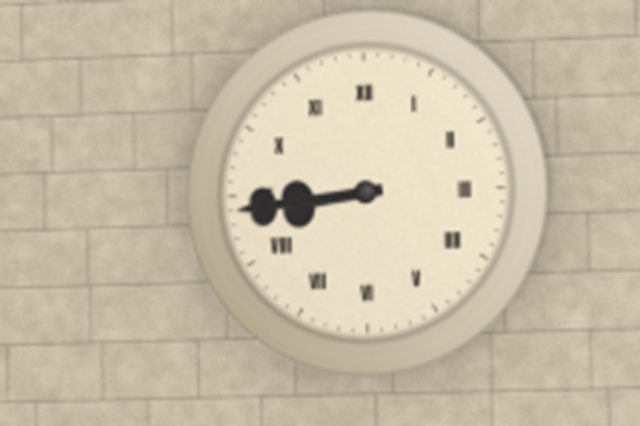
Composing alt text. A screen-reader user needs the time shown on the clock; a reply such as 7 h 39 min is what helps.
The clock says 8 h 44 min
